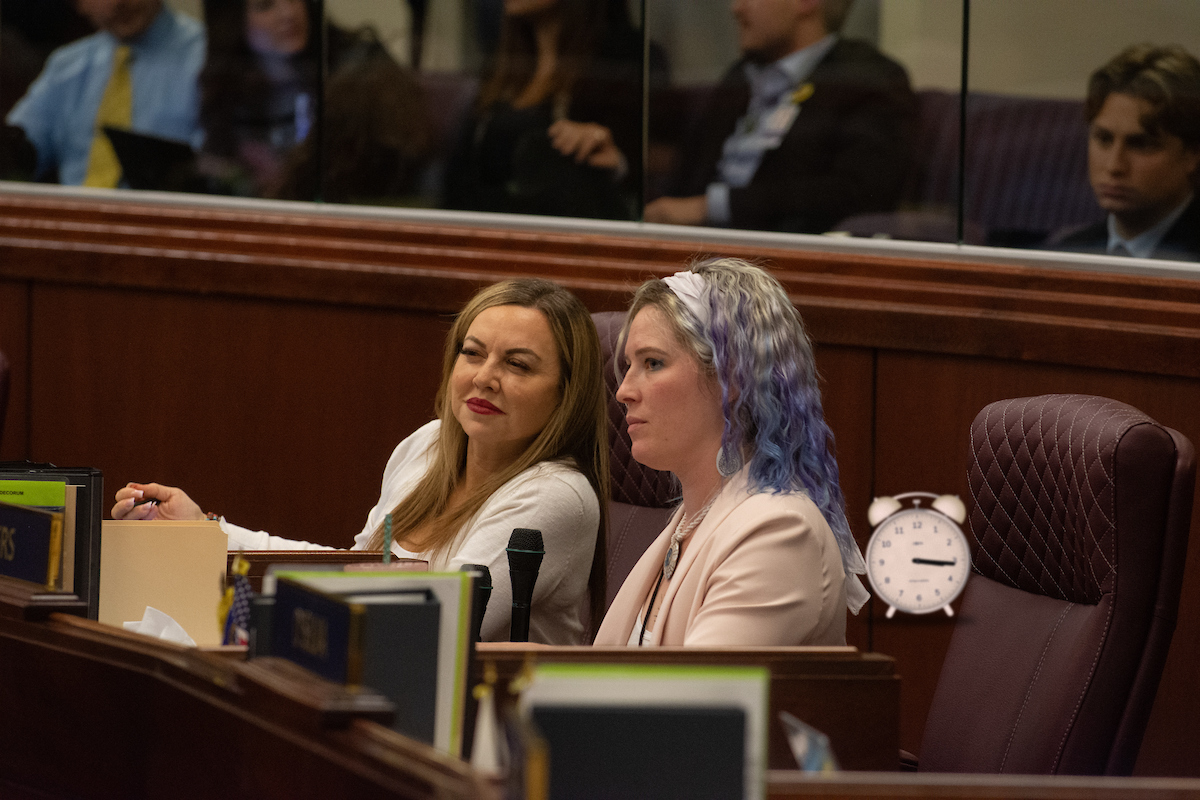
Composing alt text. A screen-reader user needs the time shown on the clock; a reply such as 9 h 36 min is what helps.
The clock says 3 h 16 min
